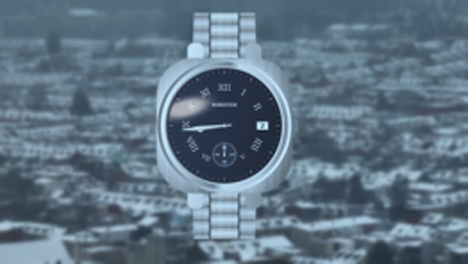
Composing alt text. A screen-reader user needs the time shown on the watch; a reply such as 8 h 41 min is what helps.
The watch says 8 h 44 min
